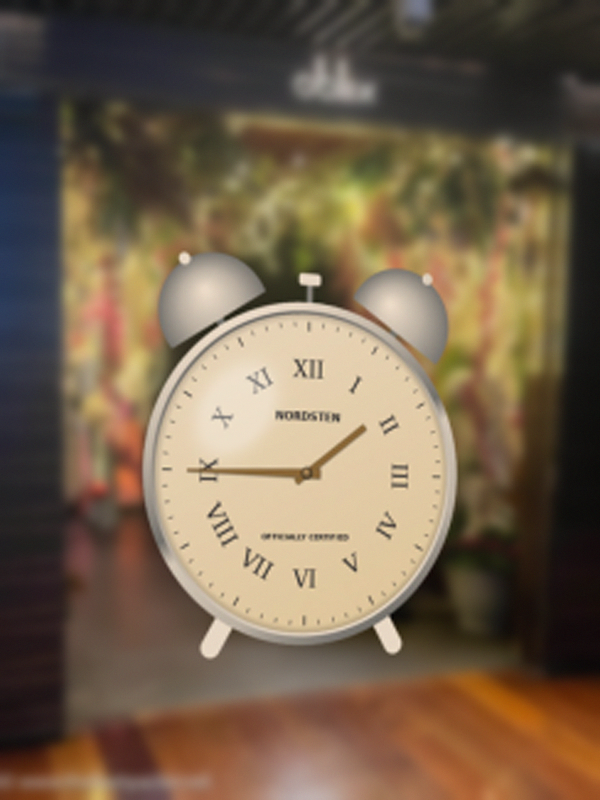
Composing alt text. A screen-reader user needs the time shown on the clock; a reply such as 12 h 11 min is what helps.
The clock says 1 h 45 min
